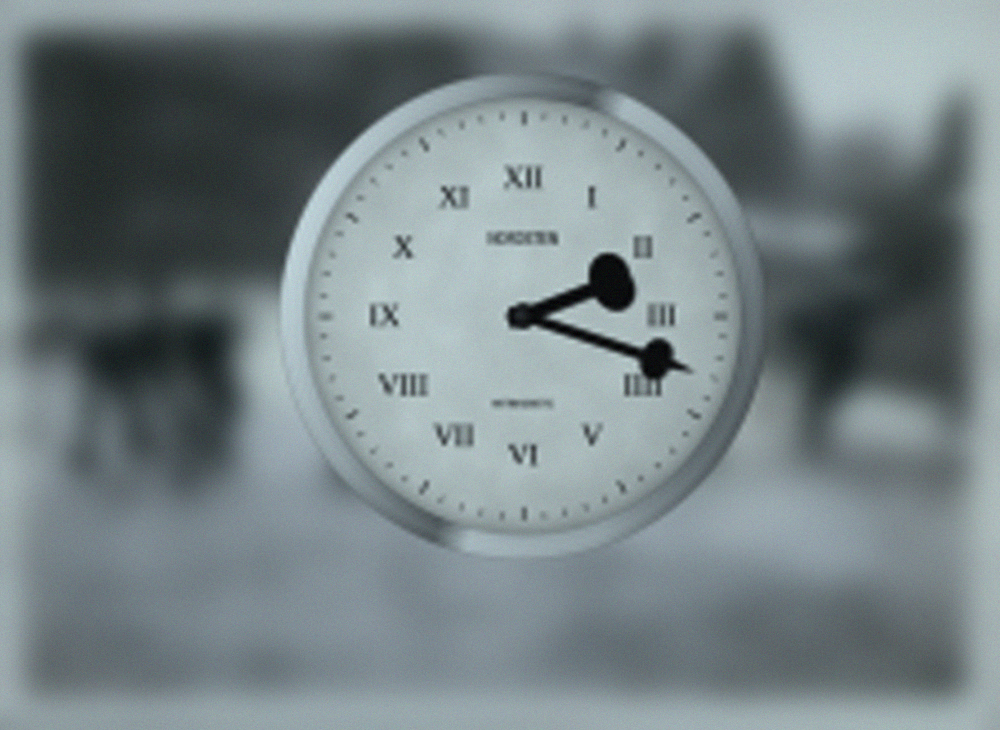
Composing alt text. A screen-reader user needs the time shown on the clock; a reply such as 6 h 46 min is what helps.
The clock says 2 h 18 min
